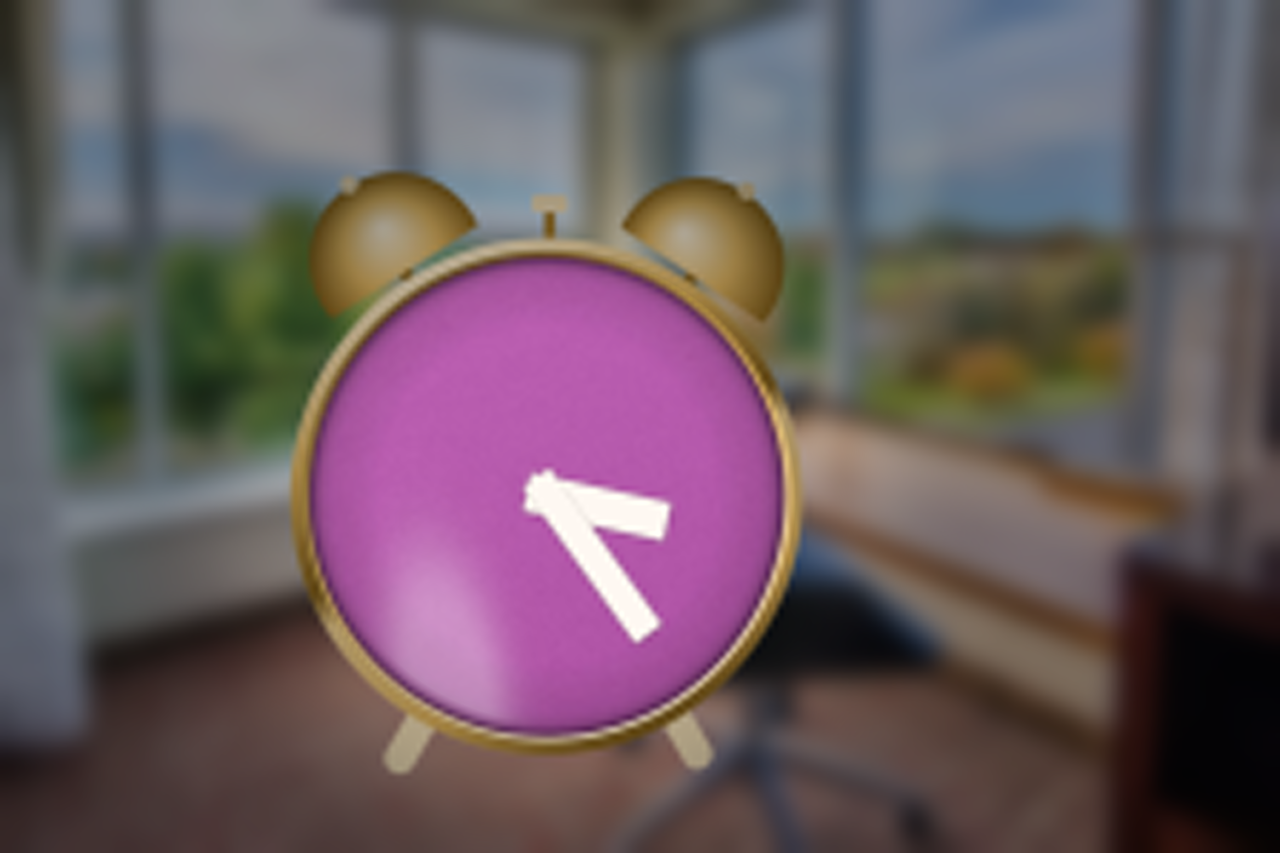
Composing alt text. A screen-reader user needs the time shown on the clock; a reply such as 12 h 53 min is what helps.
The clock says 3 h 24 min
